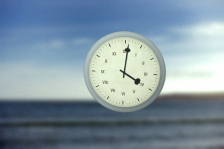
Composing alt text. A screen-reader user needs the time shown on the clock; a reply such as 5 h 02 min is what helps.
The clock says 4 h 01 min
